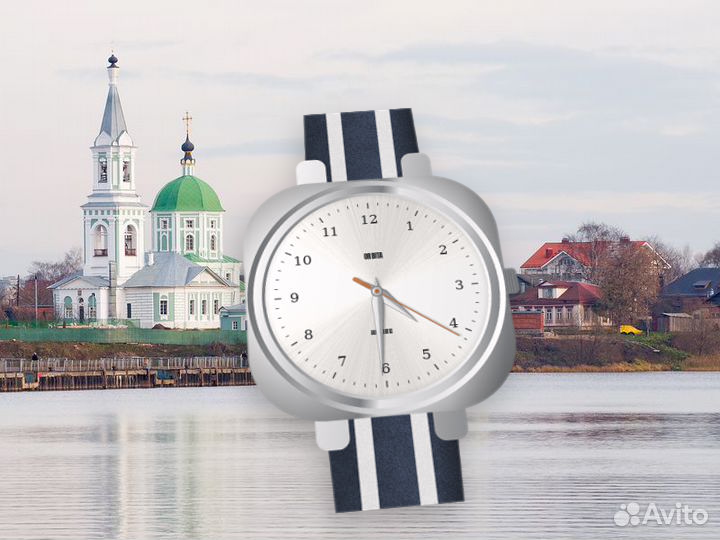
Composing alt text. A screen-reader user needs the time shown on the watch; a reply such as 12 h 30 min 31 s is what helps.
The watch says 4 h 30 min 21 s
